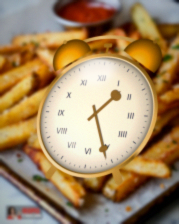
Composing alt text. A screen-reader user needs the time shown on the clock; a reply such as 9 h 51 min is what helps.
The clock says 1 h 26 min
